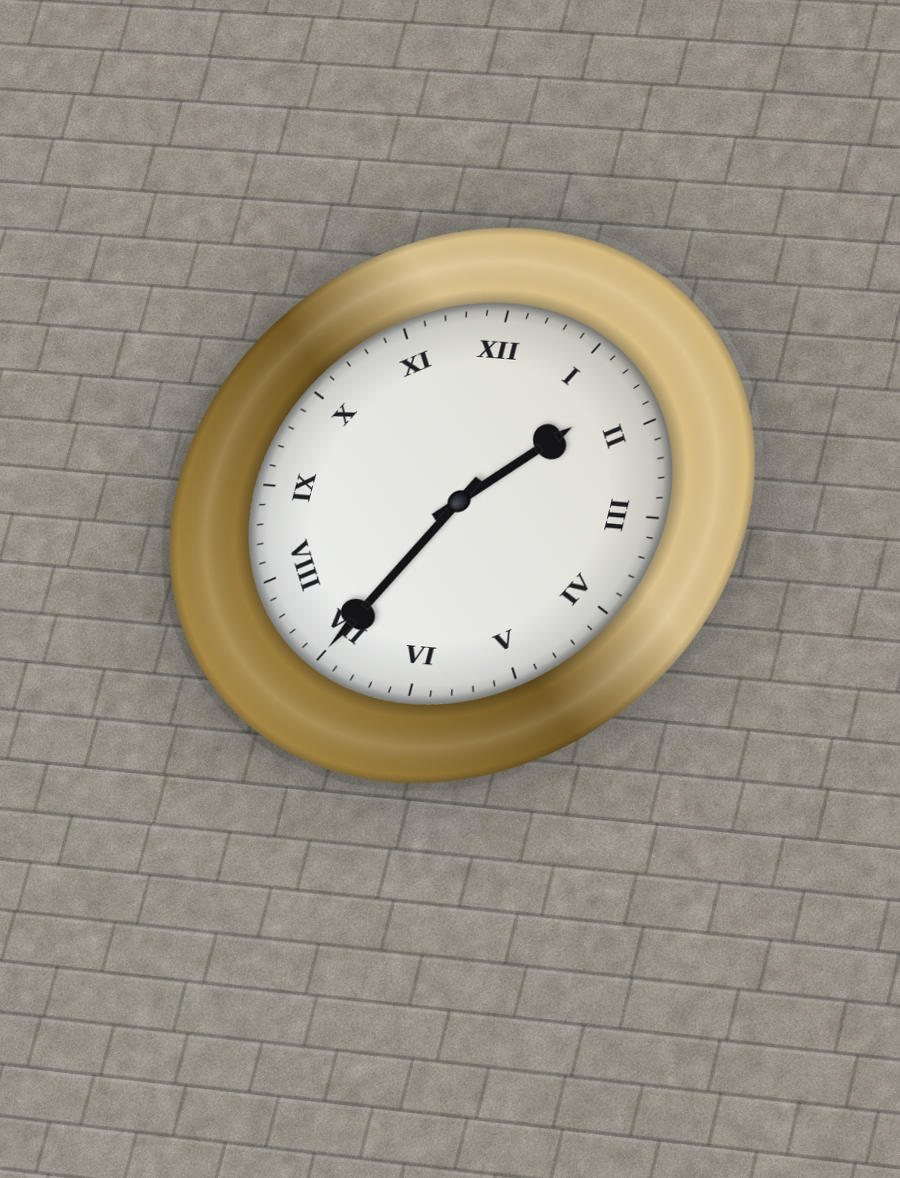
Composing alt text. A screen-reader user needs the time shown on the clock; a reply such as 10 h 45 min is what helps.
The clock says 1 h 35 min
